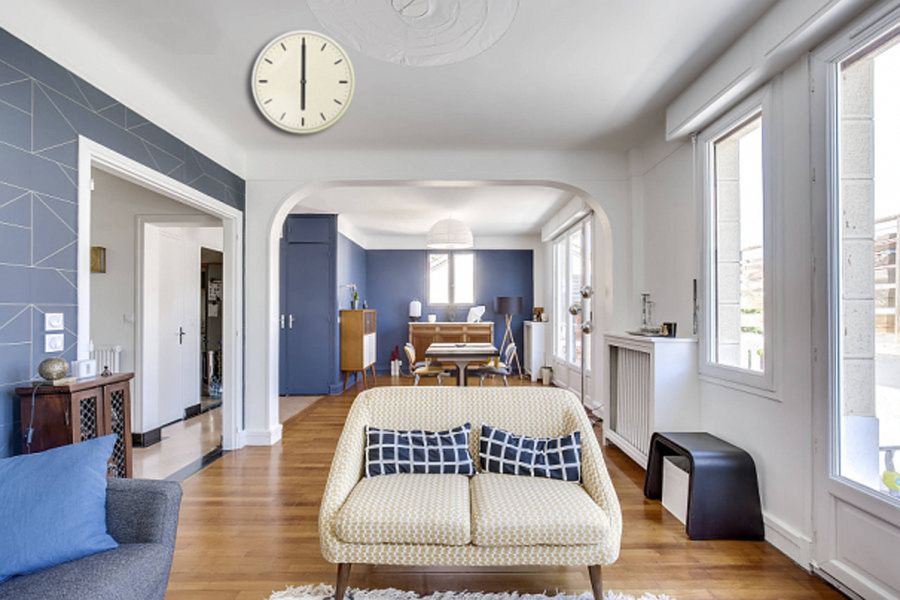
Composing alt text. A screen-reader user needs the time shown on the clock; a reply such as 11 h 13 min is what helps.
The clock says 6 h 00 min
